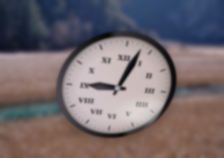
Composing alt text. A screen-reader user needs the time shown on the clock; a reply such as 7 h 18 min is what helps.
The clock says 9 h 03 min
